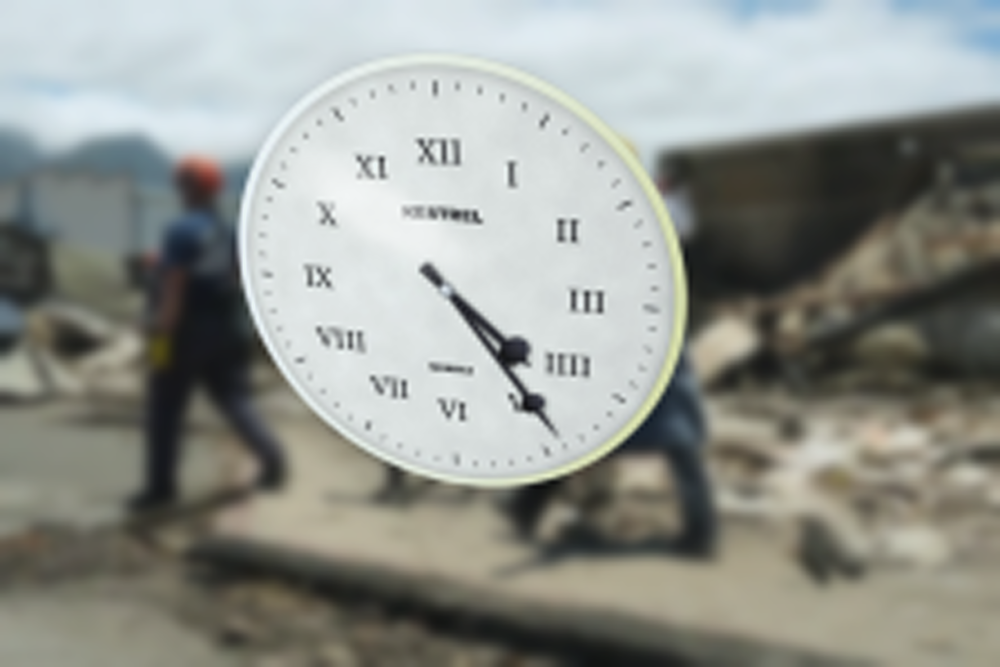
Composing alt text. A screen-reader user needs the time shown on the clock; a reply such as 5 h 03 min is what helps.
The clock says 4 h 24 min
